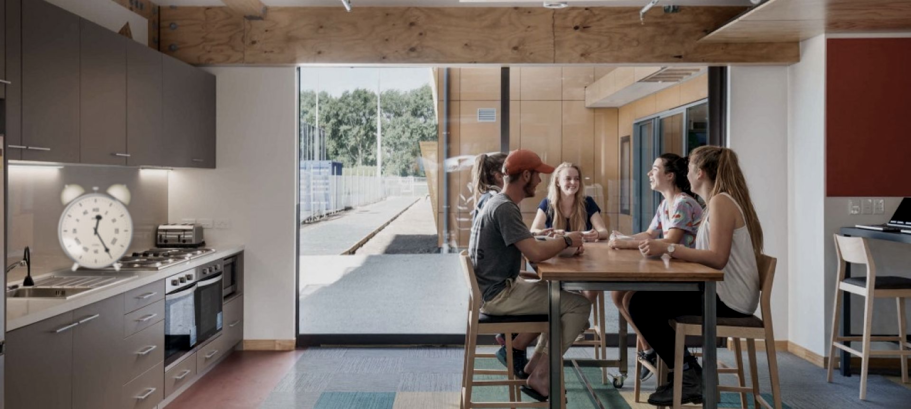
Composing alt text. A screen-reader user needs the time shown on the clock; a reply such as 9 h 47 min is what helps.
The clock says 12 h 25 min
